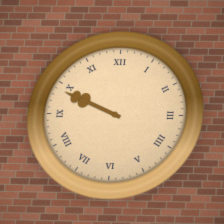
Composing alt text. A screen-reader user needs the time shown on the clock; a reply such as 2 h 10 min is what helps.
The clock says 9 h 49 min
